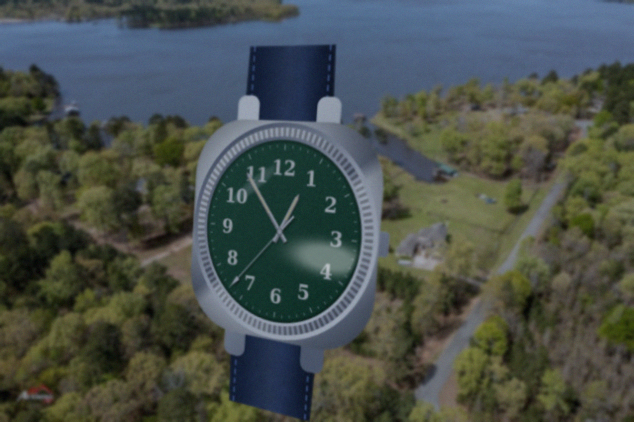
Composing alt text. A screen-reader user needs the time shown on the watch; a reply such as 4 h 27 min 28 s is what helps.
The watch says 12 h 53 min 37 s
